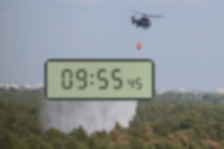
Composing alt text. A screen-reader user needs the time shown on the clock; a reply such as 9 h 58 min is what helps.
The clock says 9 h 55 min
